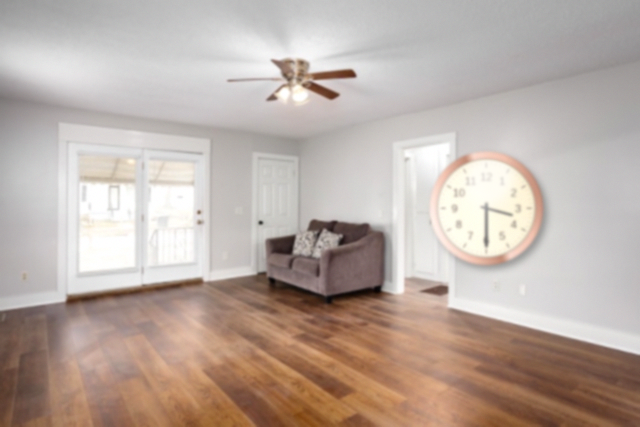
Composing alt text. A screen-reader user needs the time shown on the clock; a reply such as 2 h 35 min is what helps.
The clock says 3 h 30 min
